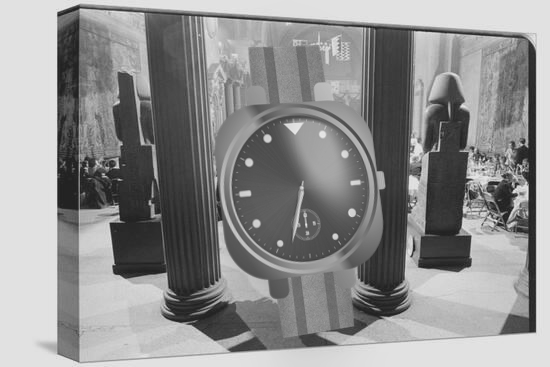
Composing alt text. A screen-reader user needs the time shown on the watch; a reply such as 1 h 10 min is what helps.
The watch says 6 h 33 min
